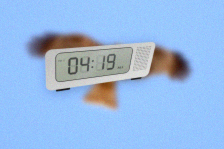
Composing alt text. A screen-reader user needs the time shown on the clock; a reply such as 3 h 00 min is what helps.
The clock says 4 h 19 min
